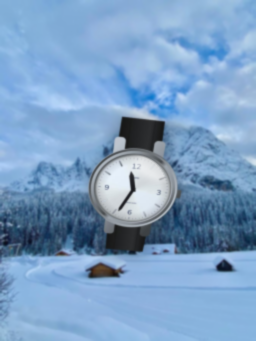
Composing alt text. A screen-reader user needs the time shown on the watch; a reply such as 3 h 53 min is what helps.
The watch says 11 h 34 min
